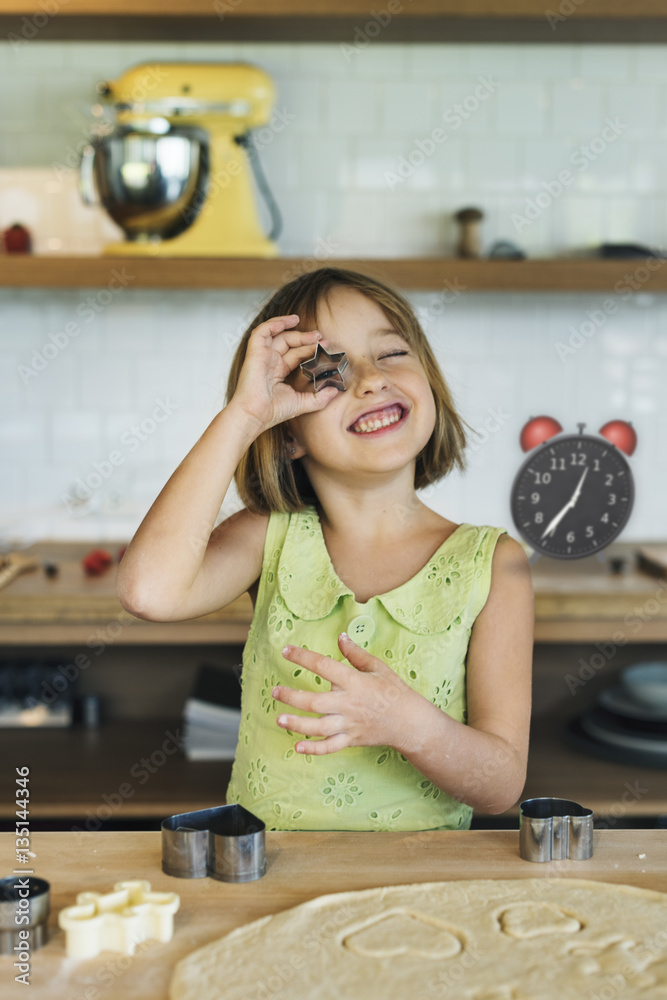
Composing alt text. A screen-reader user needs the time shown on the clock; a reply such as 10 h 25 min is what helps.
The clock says 12 h 36 min
